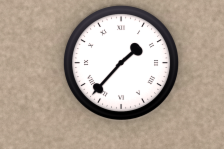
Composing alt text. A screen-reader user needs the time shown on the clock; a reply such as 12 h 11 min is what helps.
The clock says 1 h 37 min
